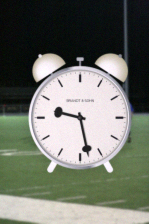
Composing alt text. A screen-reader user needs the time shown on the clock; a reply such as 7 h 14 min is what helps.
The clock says 9 h 28 min
